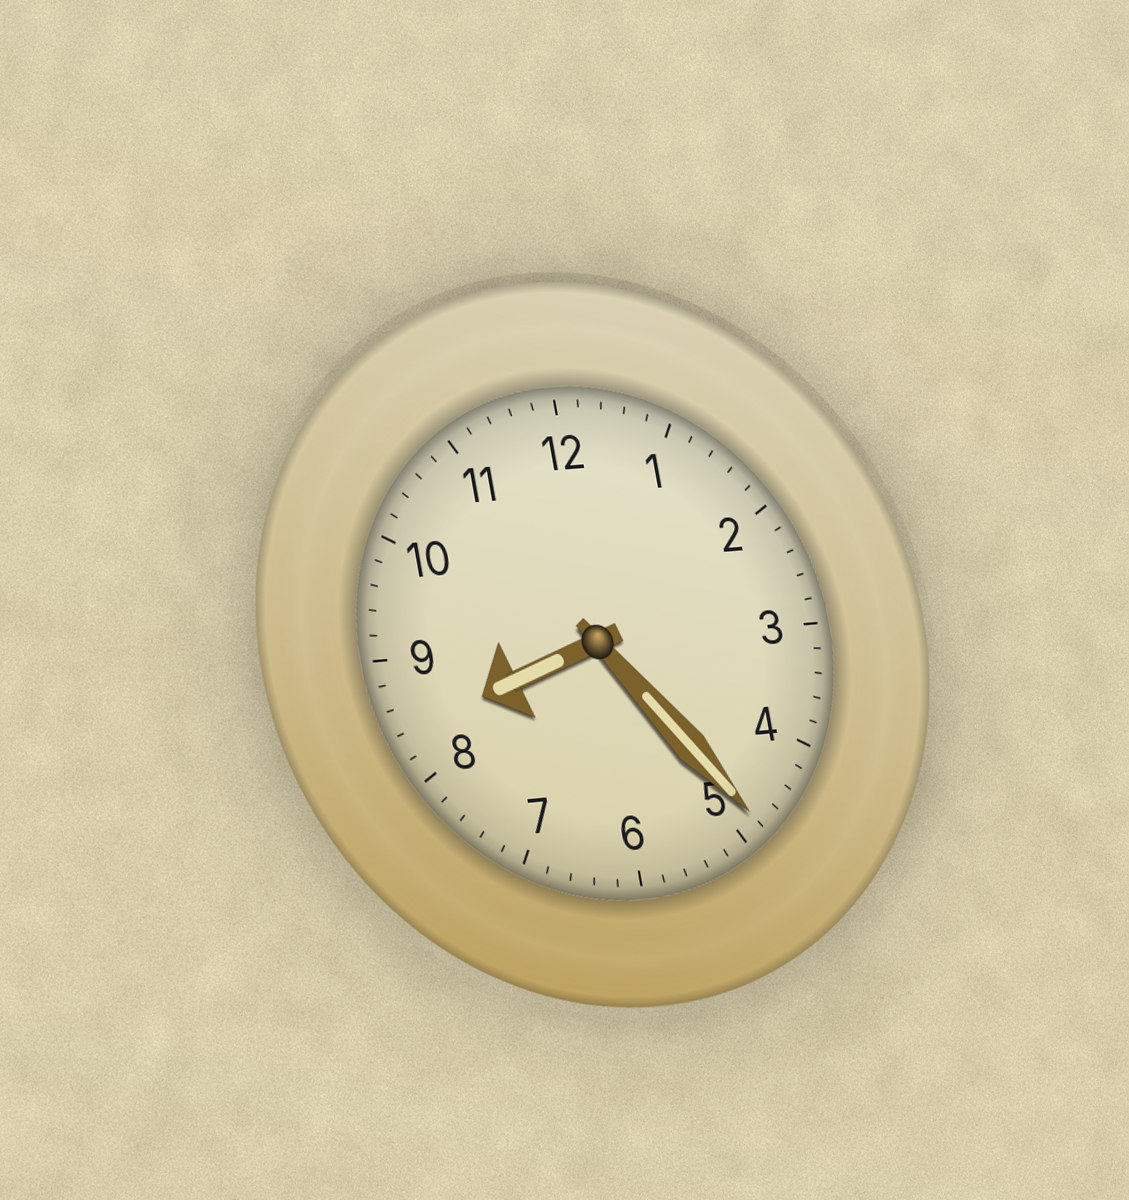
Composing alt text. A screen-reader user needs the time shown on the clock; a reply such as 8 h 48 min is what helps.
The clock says 8 h 24 min
